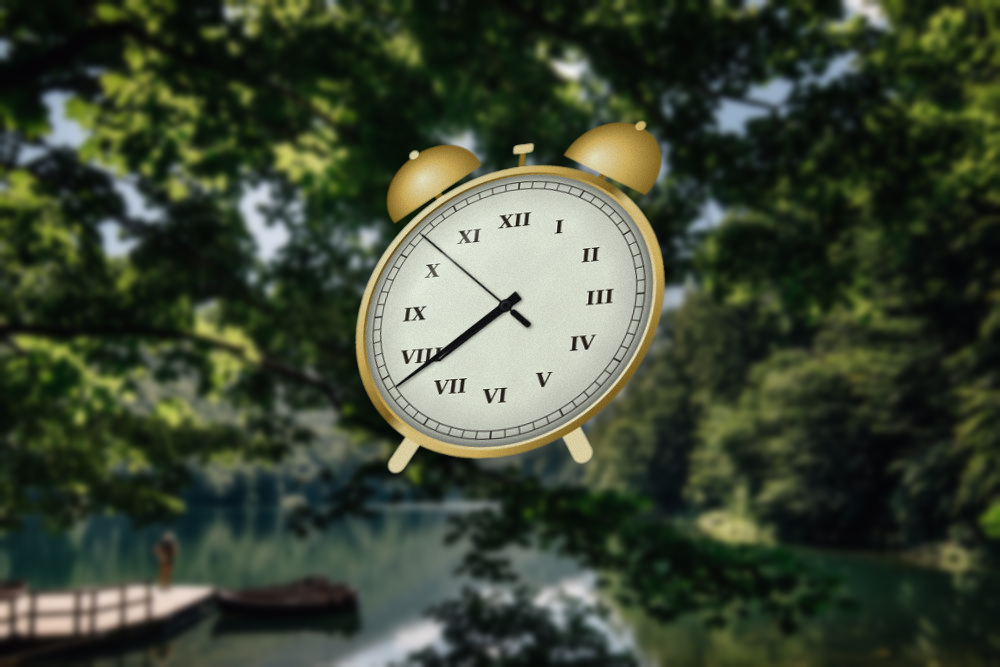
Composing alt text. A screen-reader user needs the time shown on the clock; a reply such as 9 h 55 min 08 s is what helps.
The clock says 7 h 38 min 52 s
